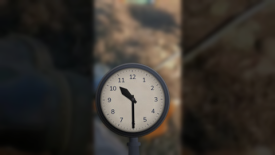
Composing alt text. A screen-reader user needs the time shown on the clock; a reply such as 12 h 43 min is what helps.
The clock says 10 h 30 min
